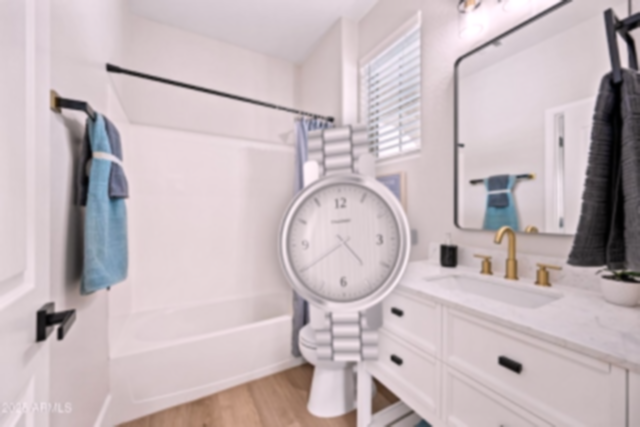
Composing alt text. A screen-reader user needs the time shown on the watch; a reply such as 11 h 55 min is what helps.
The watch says 4 h 40 min
